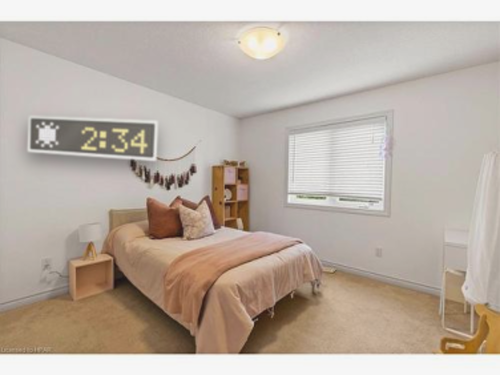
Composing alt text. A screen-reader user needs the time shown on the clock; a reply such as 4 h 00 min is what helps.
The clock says 2 h 34 min
